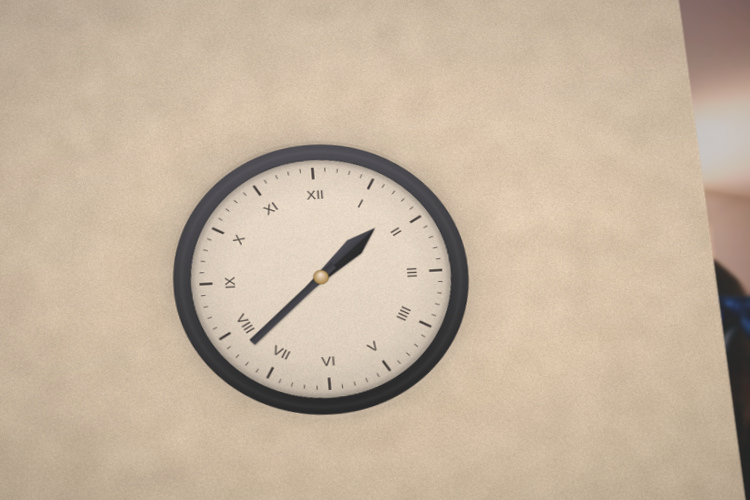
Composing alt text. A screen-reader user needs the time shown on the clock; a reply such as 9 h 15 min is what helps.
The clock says 1 h 38 min
